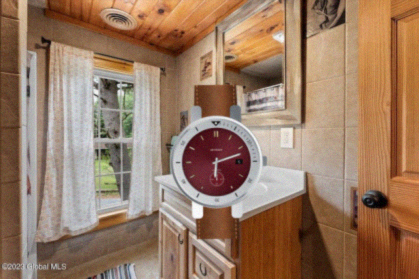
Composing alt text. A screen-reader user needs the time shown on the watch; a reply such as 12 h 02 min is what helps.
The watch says 6 h 12 min
